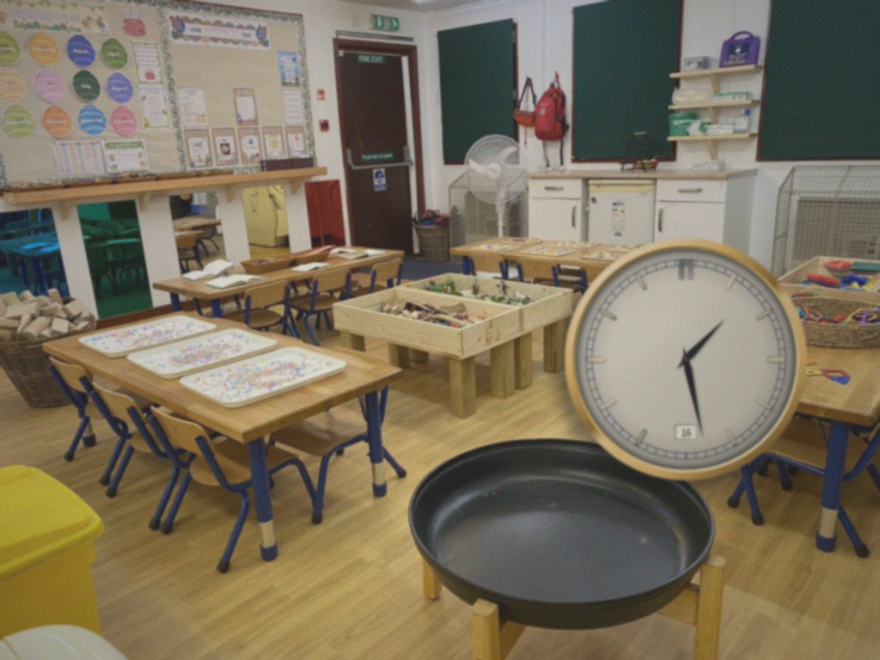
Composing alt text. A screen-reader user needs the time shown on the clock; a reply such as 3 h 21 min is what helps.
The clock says 1 h 28 min
